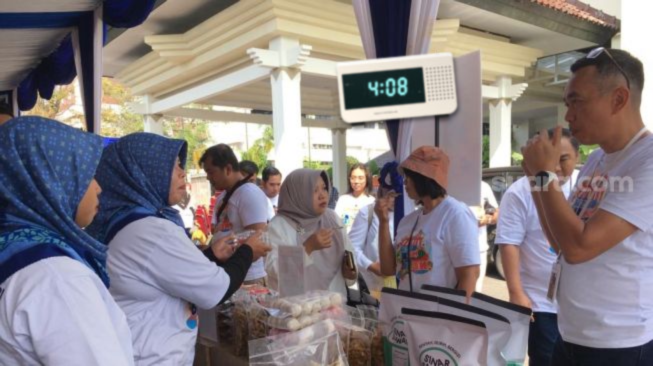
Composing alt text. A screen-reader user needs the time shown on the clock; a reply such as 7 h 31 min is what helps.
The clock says 4 h 08 min
